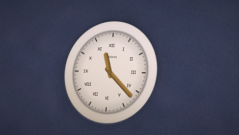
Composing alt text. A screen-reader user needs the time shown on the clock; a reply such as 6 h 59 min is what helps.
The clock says 11 h 22 min
